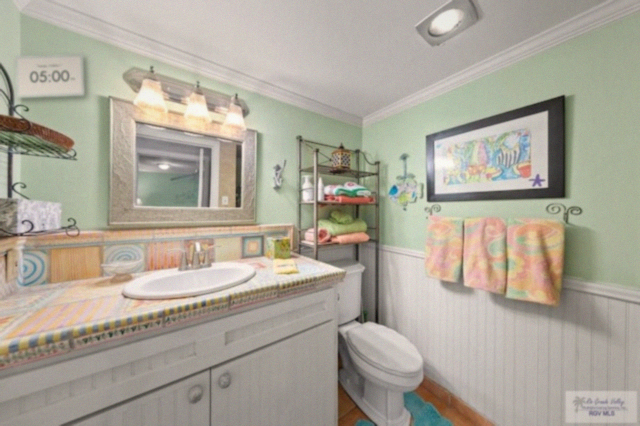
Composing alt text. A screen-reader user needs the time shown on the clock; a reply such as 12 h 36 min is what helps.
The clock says 5 h 00 min
